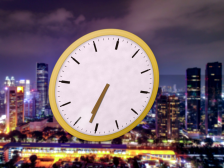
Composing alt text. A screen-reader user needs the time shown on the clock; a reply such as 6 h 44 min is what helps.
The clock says 6 h 32 min
